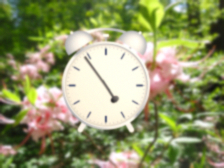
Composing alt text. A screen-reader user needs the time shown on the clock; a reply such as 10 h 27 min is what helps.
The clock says 4 h 54 min
